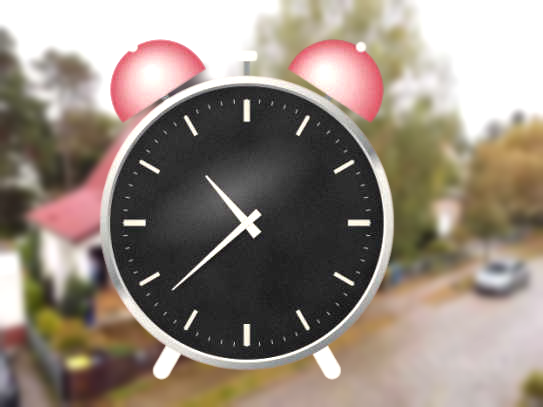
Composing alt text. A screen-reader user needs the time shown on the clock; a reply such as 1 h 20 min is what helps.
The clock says 10 h 38 min
